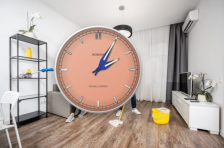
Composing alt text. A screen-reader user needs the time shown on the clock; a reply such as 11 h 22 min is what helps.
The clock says 2 h 05 min
